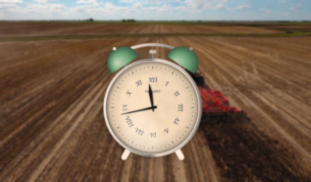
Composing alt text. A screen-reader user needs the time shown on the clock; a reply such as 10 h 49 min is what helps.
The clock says 11 h 43 min
